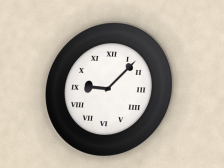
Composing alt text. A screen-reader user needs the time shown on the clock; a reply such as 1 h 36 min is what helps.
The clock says 9 h 07 min
